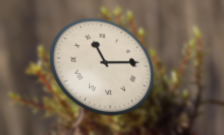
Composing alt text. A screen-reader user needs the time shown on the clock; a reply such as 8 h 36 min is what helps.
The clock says 11 h 14 min
